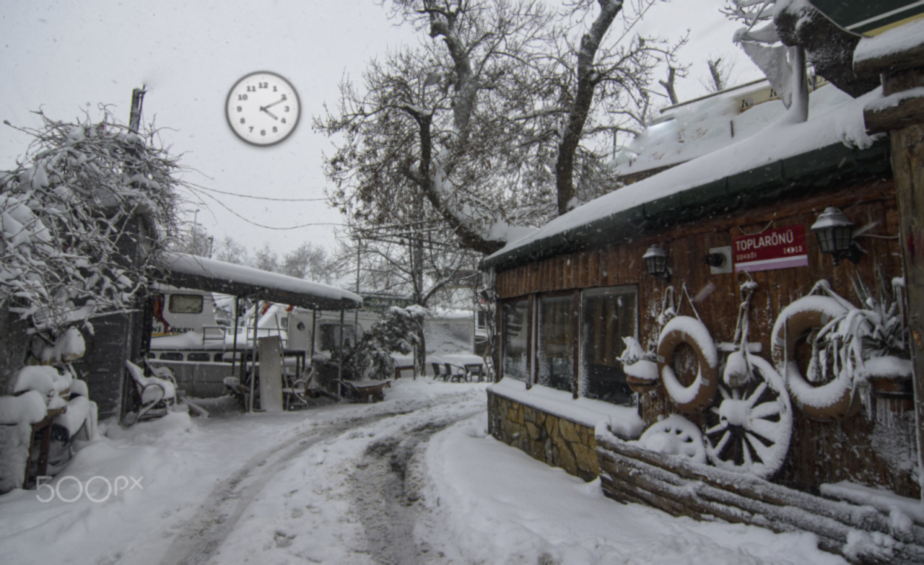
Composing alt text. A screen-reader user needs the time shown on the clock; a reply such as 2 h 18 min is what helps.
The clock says 4 h 11 min
